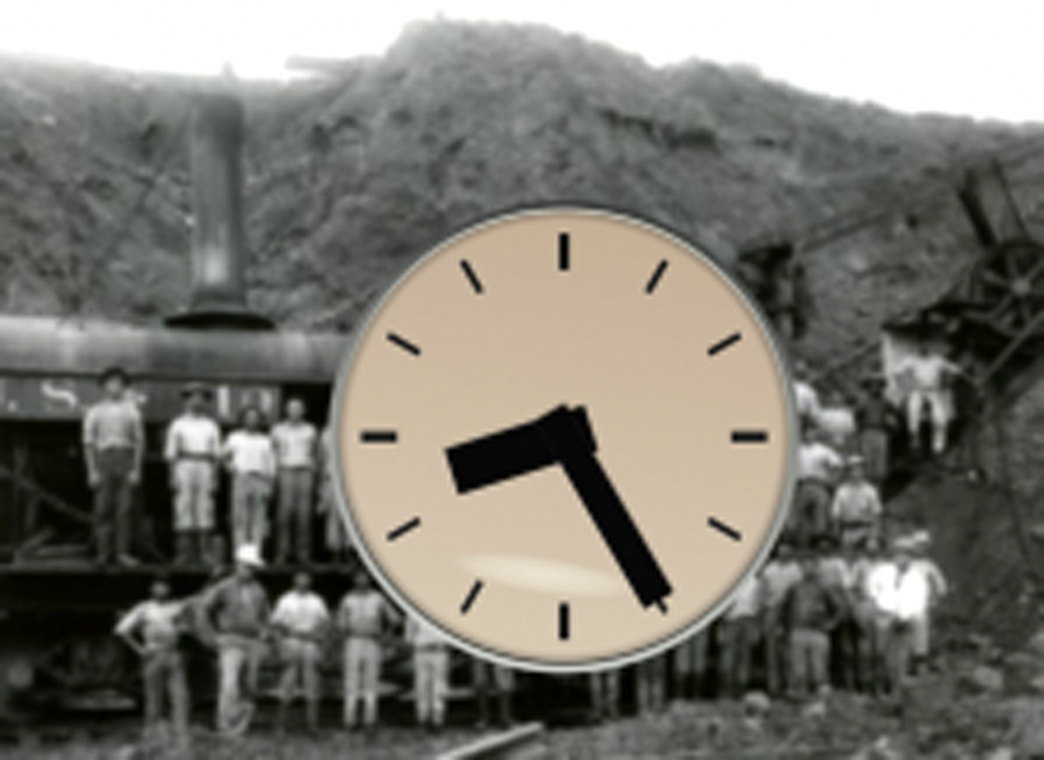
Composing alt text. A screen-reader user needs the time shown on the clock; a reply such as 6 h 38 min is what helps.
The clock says 8 h 25 min
